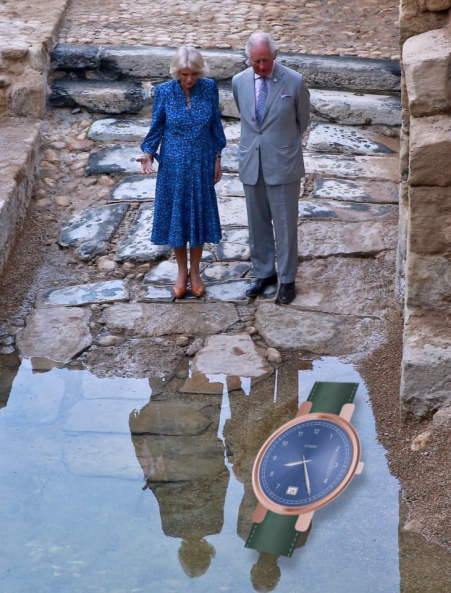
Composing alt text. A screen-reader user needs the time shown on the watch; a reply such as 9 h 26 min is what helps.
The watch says 8 h 25 min
